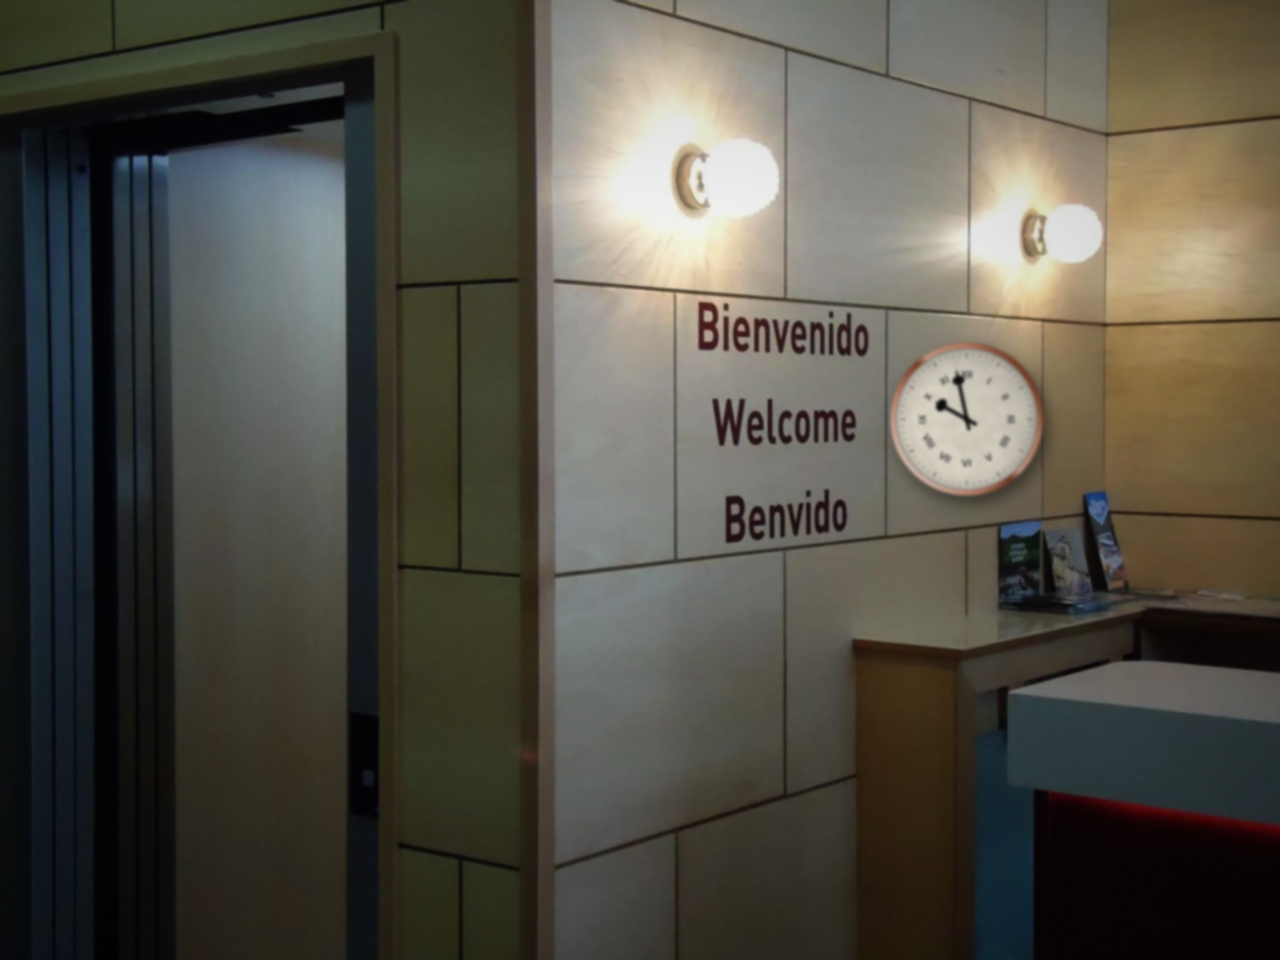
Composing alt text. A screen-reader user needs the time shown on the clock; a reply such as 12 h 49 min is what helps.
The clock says 9 h 58 min
